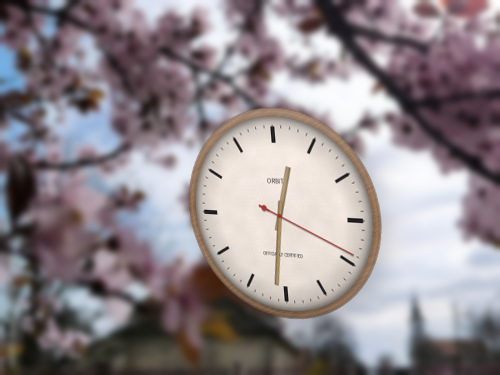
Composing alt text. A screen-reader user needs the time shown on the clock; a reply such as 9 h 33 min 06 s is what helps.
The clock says 12 h 31 min 19 s
